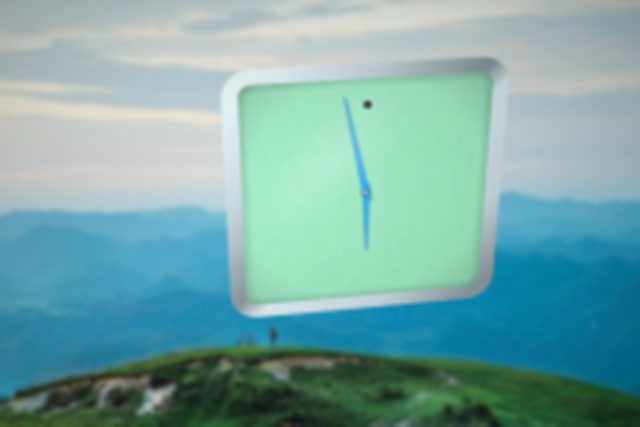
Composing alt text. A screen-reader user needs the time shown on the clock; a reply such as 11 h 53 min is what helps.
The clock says 5 h 58 min
